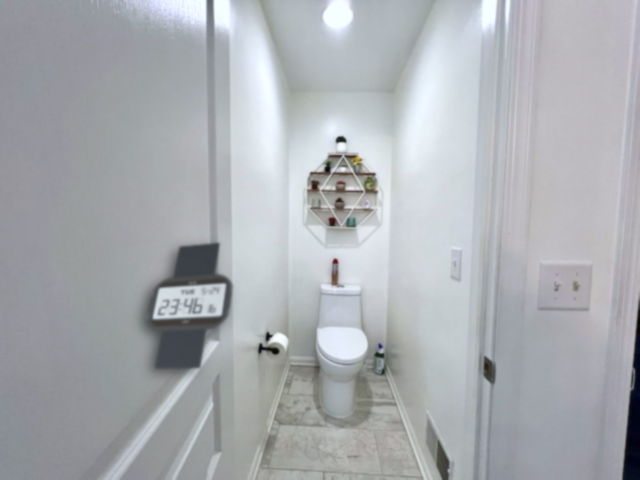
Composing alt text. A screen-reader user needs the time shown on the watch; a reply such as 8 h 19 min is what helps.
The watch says 23 h 46 min
